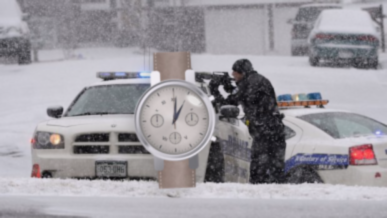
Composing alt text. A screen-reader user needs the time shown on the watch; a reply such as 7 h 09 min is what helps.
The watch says 1 h 01 min
